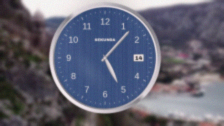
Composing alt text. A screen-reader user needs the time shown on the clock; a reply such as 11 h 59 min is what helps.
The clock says 5 h 07 min
